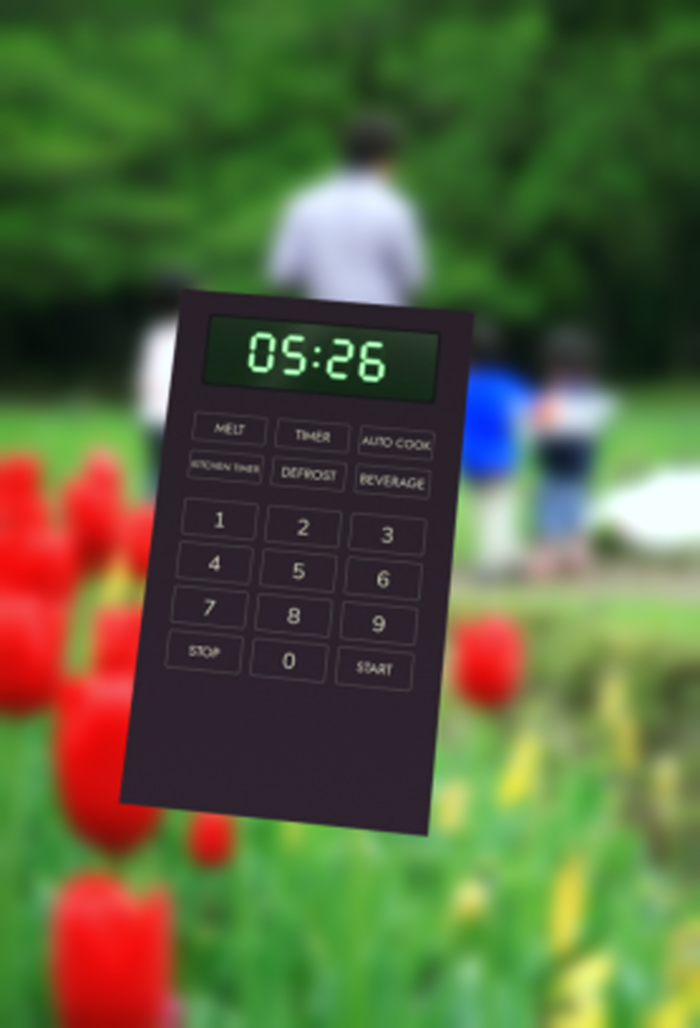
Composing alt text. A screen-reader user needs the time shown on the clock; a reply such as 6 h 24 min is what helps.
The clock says 5 h 26 min
